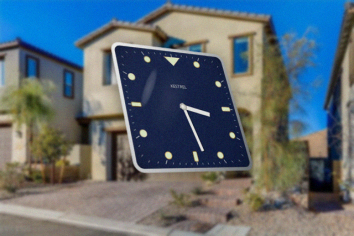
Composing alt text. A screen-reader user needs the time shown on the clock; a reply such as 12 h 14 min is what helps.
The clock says 3 h 28 min
